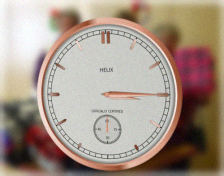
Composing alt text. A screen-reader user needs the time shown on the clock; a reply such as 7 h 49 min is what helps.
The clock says 3 h 15 min
